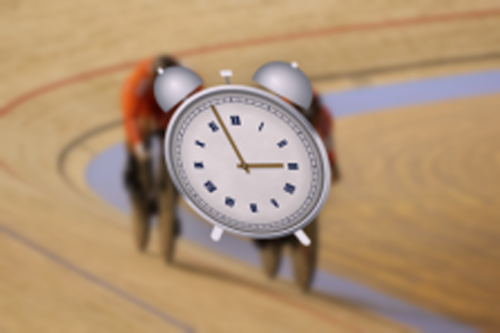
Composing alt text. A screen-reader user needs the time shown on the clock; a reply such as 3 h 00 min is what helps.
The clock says 2 h 57 min
